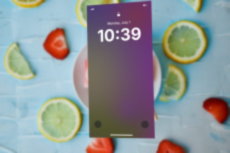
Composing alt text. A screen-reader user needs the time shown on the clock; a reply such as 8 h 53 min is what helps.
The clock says 10 h 39 min
